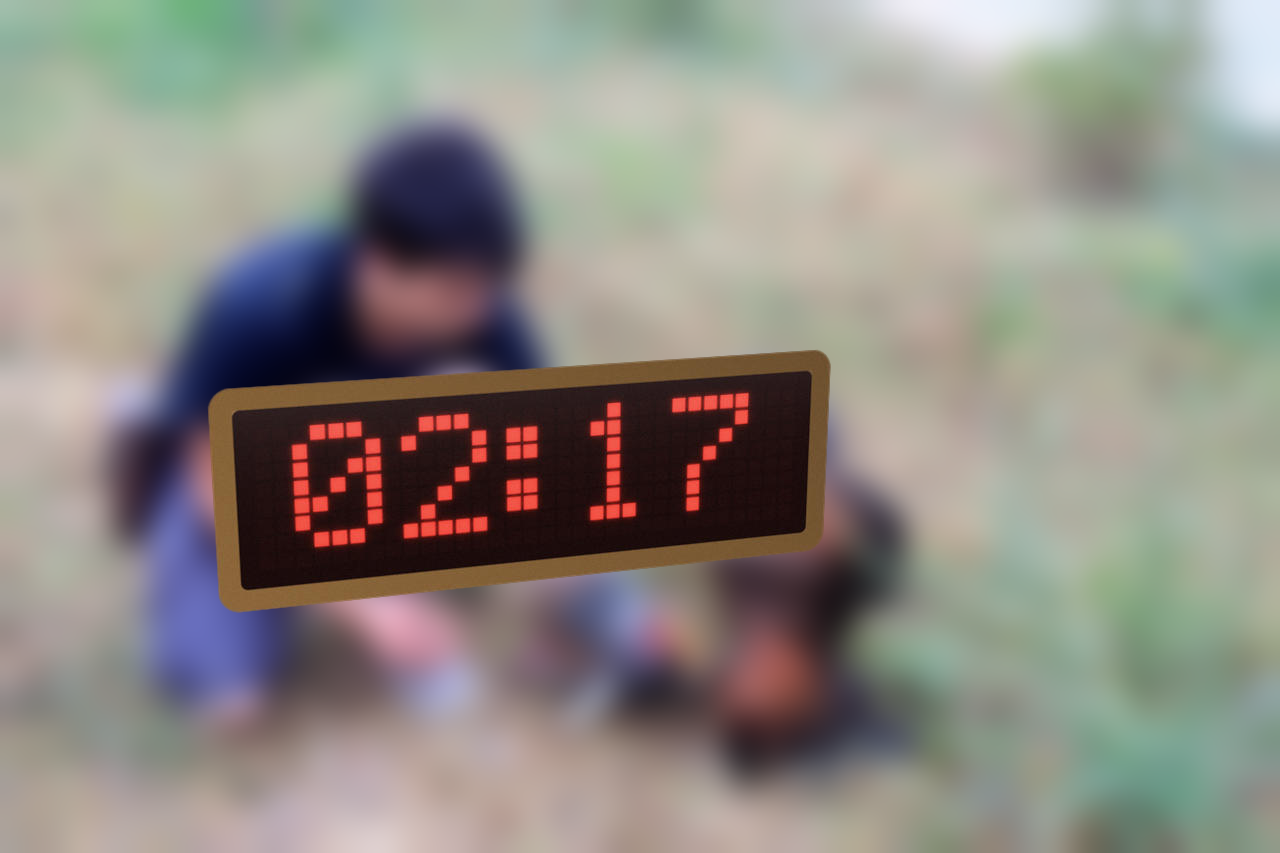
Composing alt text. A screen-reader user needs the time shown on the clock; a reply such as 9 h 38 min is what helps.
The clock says 2 h 17 min
